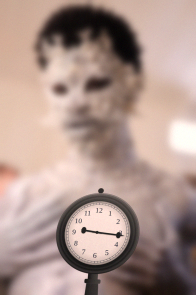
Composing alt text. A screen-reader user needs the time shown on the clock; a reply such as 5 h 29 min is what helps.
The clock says 9 h 16 min
